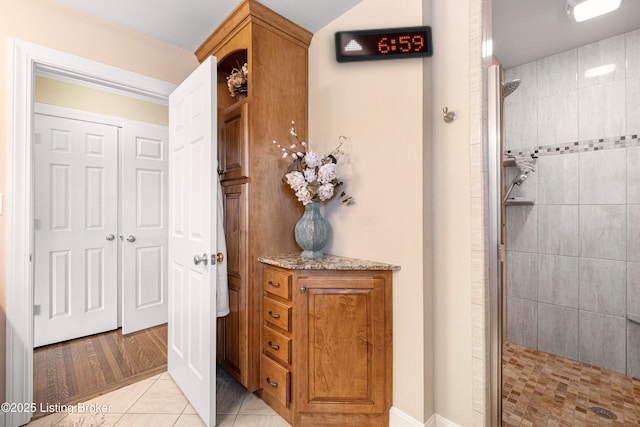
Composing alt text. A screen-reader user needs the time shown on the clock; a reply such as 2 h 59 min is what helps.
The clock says 6 h 59 min
